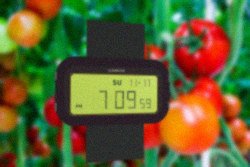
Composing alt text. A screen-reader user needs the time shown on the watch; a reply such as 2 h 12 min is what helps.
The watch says 7 h 09 min
